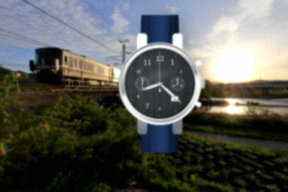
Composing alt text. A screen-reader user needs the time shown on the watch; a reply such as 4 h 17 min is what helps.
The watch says 8 h 22 min
